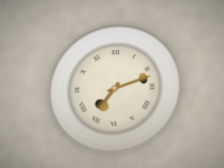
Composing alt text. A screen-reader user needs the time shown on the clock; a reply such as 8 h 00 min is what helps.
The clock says 7 h 12 min
